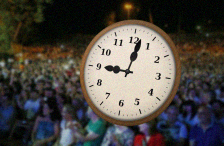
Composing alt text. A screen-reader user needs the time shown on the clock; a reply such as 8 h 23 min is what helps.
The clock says 9 h 02 min
